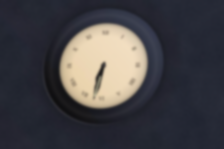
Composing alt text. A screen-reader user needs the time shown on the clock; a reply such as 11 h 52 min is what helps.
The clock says 6 h 32 min
